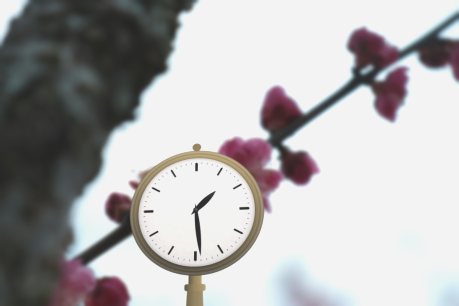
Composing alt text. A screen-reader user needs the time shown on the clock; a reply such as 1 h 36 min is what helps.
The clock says 1 h 29 min
